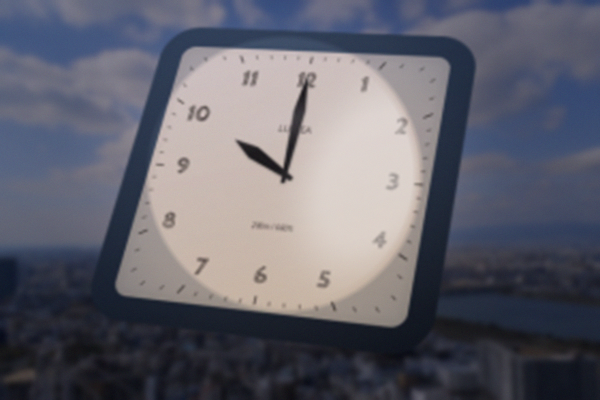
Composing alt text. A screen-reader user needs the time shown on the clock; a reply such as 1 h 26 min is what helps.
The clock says 10 h 00 min
